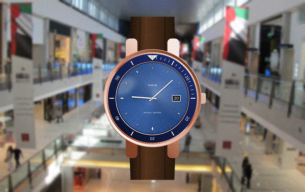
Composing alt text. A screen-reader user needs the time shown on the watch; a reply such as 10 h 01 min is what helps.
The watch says 9 h 08 min
